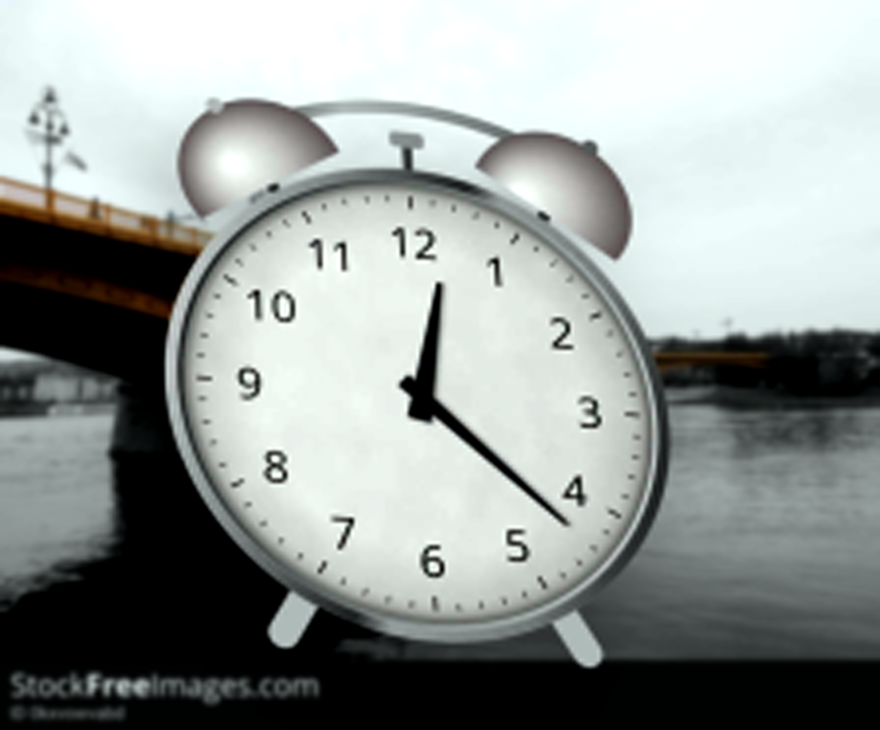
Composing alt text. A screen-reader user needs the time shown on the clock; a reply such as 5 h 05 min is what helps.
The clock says 12 h 22 min
